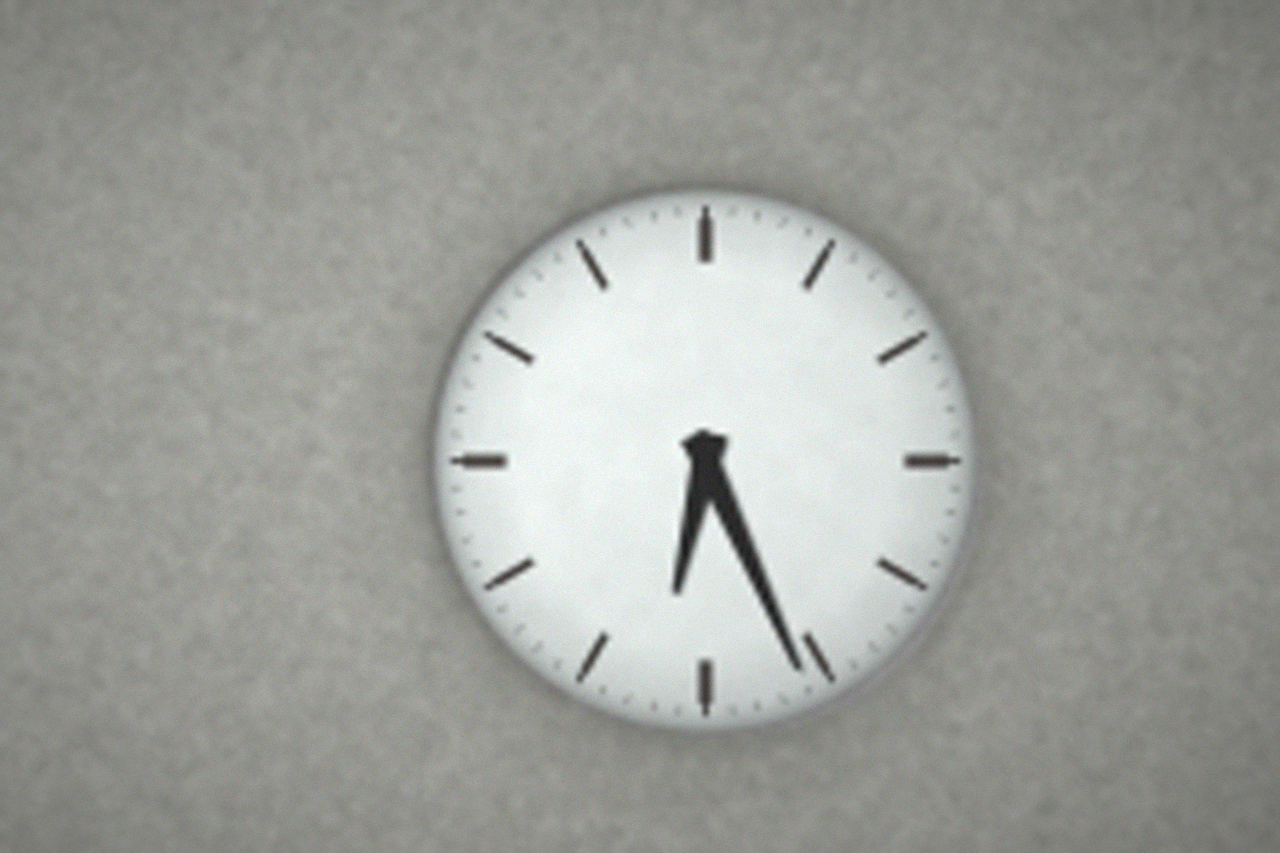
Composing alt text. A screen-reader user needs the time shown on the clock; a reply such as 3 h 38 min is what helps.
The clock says 6 h 26 min
